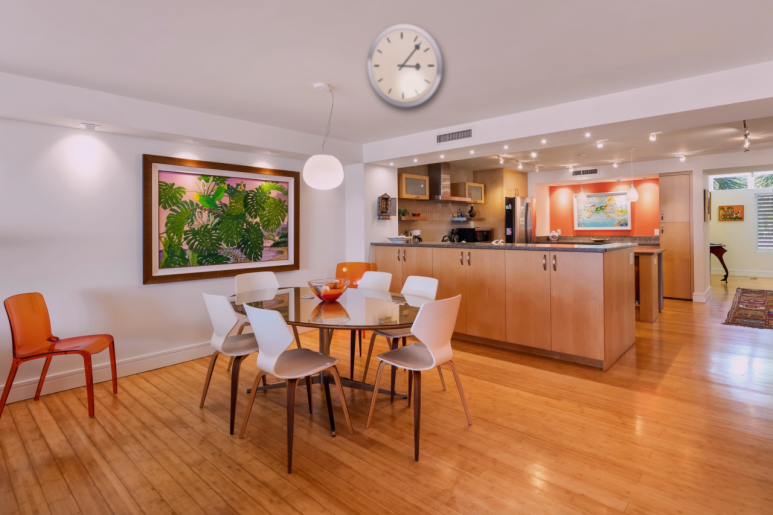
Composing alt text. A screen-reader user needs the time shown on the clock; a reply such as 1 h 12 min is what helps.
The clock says 3 h 07 min
